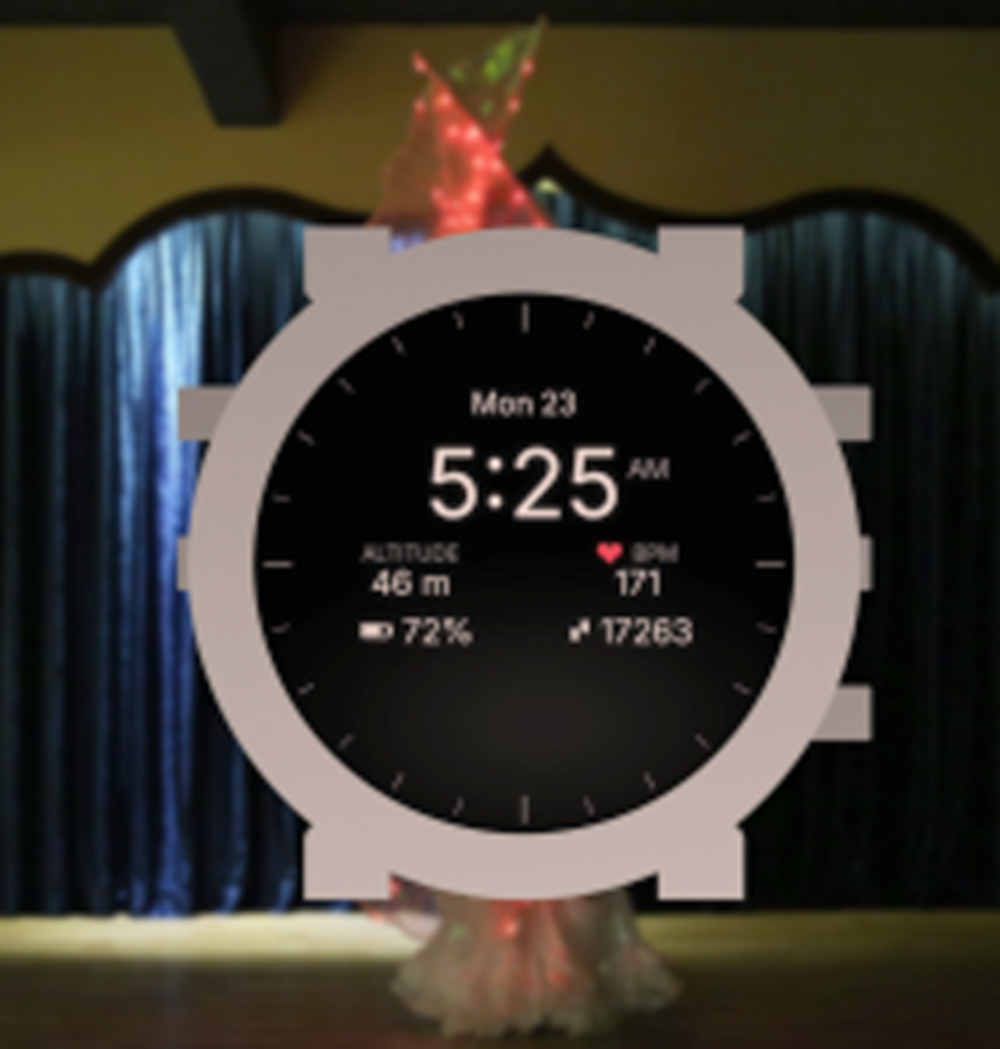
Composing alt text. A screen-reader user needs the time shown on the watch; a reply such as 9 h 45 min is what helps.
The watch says 5 h 25 min
